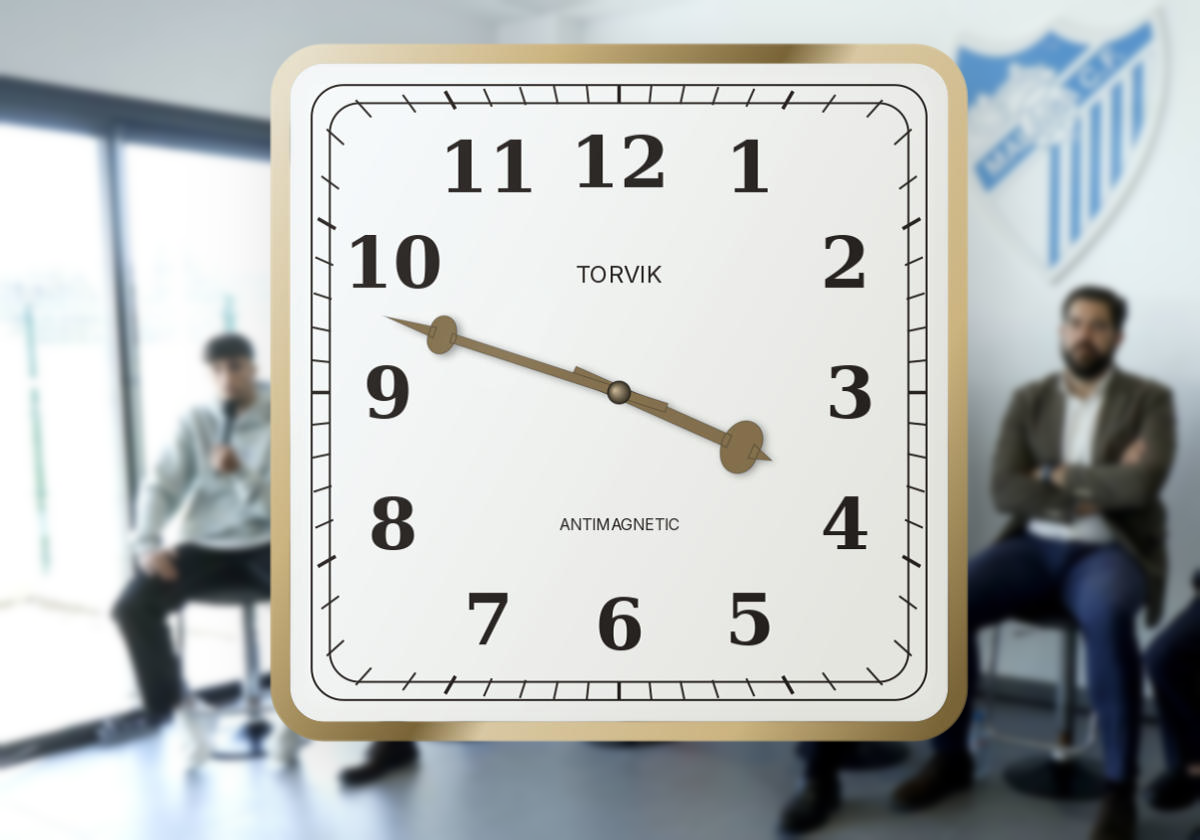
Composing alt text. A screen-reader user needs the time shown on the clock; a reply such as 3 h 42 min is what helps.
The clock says 3 h 48 min
